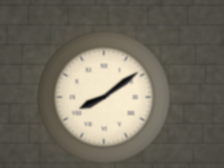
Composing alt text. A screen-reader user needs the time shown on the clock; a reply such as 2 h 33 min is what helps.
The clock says 8 h 09 min
